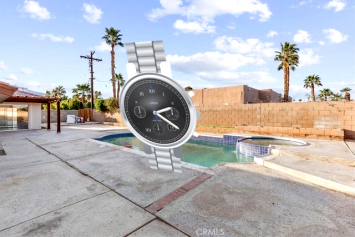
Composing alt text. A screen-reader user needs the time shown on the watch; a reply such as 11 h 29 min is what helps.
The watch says 2 h 21 min
